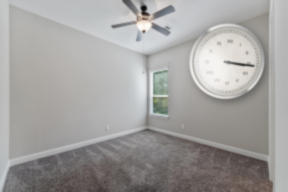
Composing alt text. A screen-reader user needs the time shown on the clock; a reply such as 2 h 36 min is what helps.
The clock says 3 h 16 min
